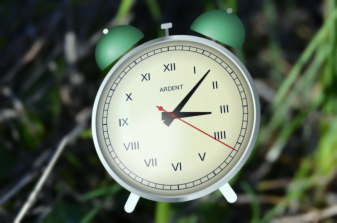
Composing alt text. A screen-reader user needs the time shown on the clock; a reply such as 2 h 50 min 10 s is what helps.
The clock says 3 h 07 min 21 s
